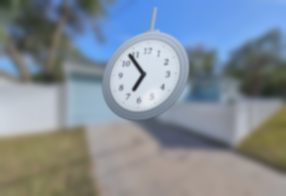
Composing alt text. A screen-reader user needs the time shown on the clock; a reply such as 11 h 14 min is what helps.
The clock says 6 h 53 min
